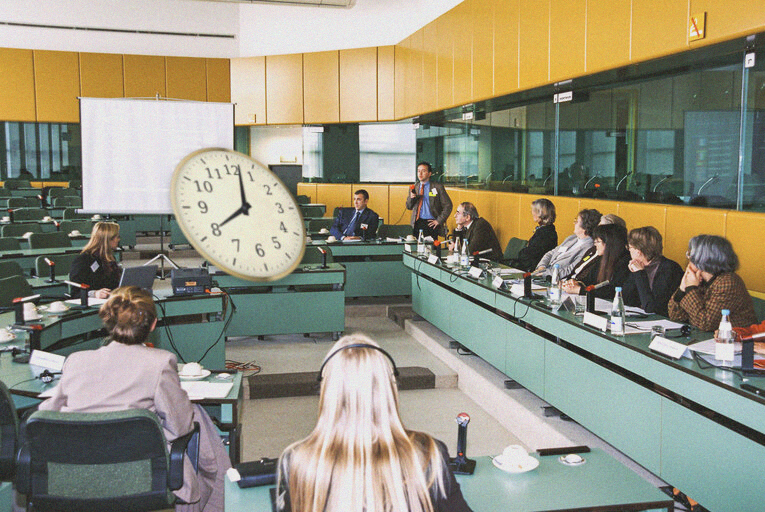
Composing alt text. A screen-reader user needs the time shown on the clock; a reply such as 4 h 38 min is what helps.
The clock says 8 h 02 min
